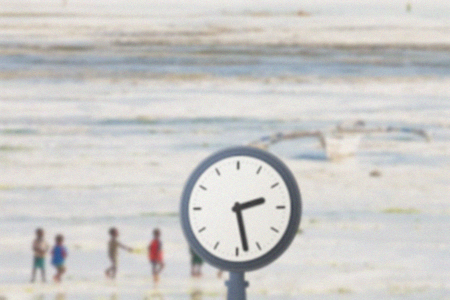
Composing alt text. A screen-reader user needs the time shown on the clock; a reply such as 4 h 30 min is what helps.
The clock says 2 h 28 min
